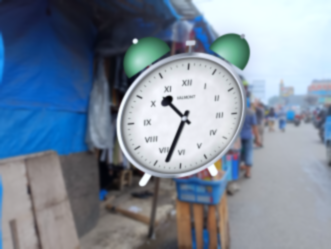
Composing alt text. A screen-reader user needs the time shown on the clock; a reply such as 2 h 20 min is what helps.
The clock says 10 h 33 min
